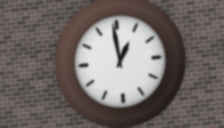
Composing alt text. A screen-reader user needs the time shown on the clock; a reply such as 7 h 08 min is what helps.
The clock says 12 h 59 min
